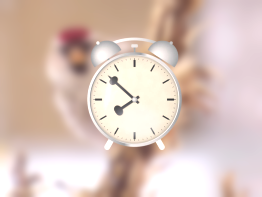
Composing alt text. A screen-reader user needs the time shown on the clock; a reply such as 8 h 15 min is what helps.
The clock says 7 h 52 min
